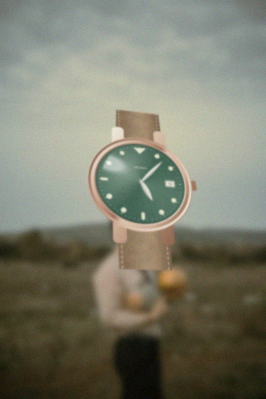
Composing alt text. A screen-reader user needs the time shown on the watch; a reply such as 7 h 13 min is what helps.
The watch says 5 h 07 min
